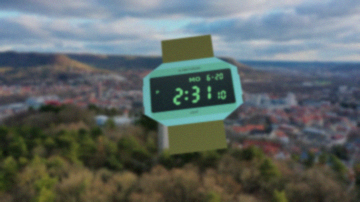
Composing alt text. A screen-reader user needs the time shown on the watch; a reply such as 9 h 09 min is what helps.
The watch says 2 h 31 min
